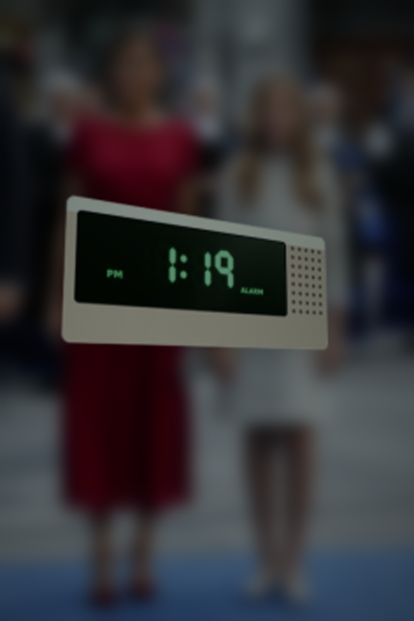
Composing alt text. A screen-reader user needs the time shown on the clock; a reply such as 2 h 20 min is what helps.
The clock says 1 h 19 min
